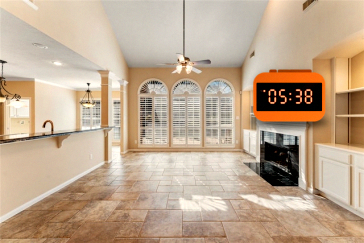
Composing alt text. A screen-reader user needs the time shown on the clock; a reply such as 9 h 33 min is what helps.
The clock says 5 h 38 min
